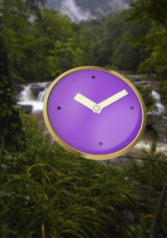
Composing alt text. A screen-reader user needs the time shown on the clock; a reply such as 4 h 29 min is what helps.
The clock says 10 h 10 min
